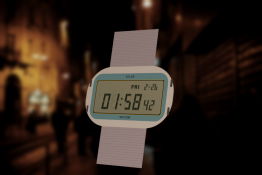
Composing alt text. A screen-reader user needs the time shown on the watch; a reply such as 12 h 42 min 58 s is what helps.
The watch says 1 h 58 min 42 s
